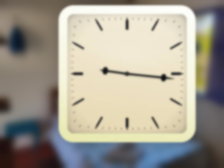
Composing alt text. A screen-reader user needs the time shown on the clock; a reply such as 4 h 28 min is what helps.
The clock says 9 h 16 min
